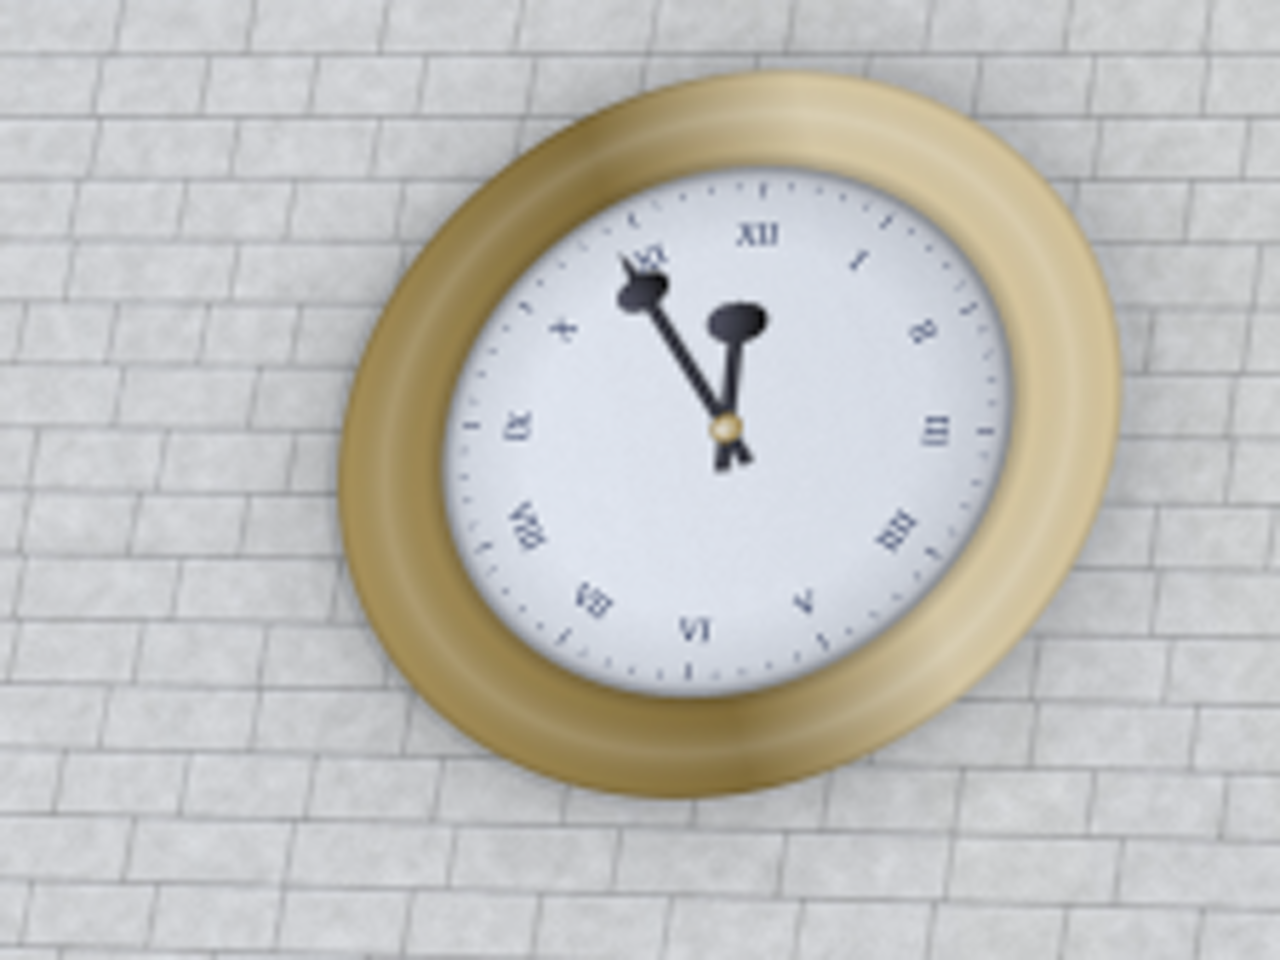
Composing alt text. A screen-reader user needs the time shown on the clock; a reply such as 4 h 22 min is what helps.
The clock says 11 h 54 min
